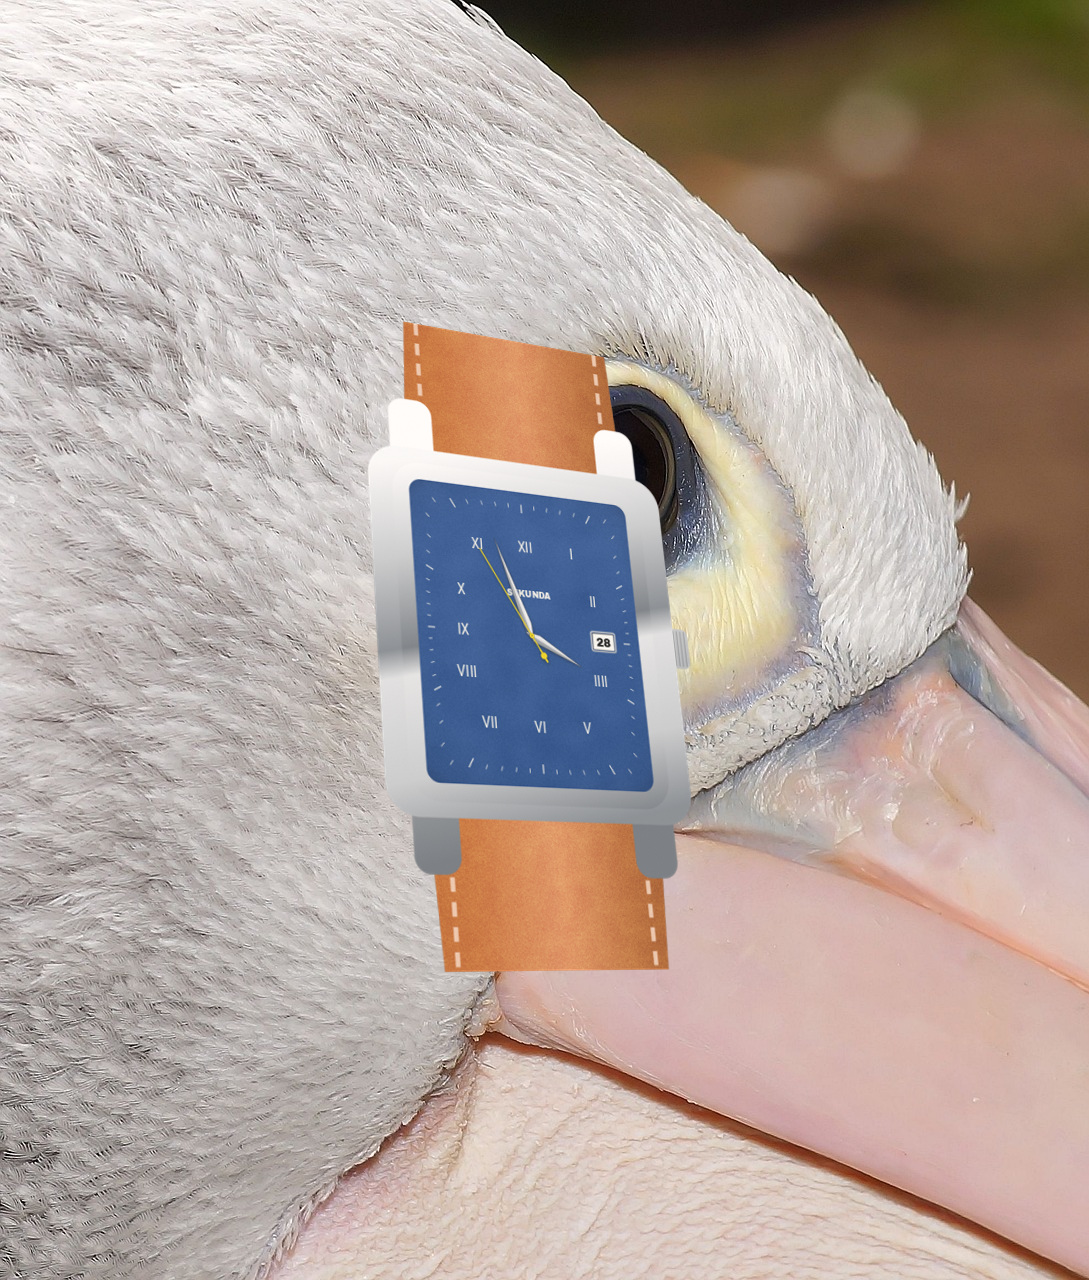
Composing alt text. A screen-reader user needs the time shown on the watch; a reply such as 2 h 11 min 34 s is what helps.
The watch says 3 h 56 min 55 s
